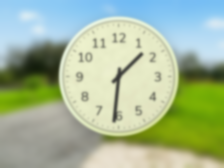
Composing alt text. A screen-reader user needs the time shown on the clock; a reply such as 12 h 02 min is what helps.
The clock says 1 h 31 min
